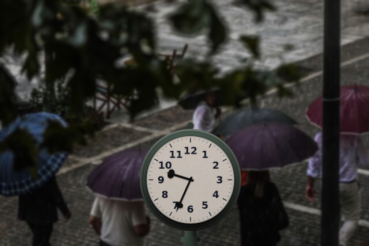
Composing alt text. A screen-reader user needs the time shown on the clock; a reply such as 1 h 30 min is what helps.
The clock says 9 h 34 min
